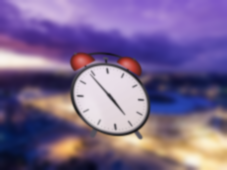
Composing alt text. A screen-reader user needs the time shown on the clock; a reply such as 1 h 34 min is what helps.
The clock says 4 h 54 min
